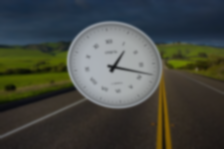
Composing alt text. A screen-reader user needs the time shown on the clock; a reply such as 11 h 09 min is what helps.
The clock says 1 h 18 min
